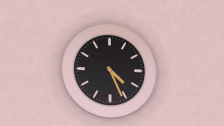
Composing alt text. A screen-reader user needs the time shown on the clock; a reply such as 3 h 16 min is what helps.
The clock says 4 h 26 min
